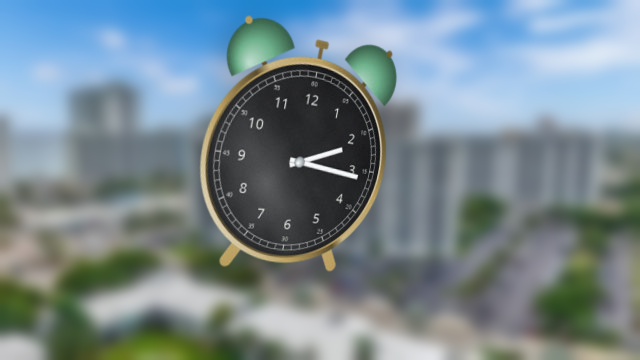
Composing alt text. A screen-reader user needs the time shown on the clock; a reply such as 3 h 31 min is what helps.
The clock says 2 h 16 min
